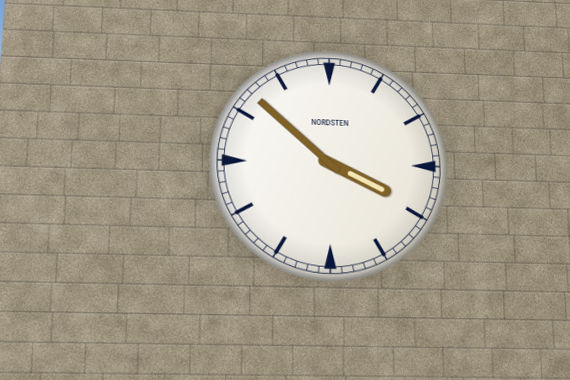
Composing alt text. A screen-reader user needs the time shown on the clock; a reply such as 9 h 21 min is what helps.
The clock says 3 h 52 min
